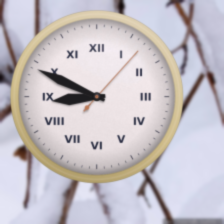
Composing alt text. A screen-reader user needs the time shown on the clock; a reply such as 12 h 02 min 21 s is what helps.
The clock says 8 h 49 min 07 s
